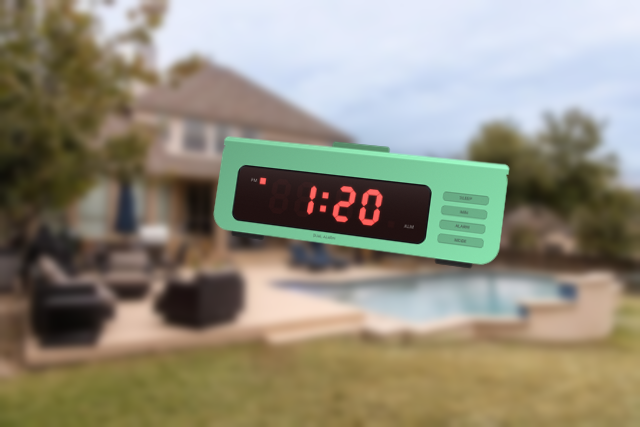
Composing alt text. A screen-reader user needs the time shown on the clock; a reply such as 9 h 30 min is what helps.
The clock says 1 h 20 min
